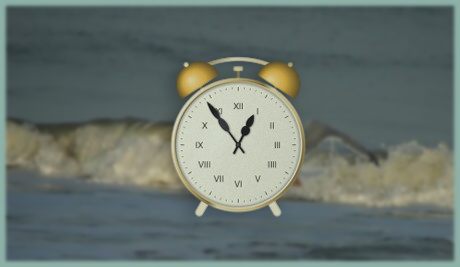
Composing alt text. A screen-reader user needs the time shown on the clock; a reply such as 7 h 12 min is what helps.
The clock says 12 h 54 min
